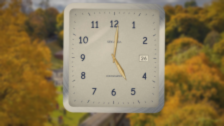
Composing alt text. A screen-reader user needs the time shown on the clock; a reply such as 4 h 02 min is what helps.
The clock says 5 h 01 min
